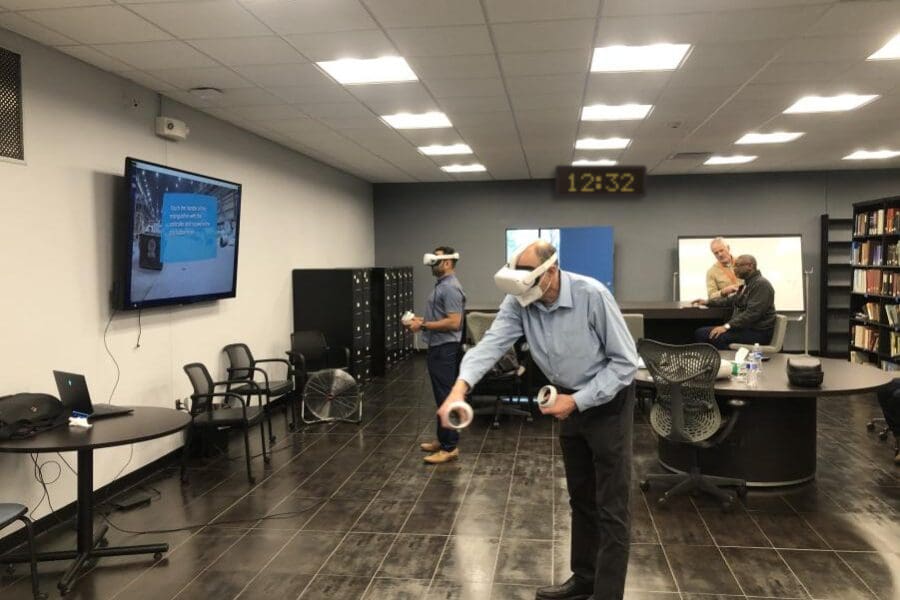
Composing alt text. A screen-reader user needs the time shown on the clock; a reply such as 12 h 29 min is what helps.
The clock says 12 h 32 min
